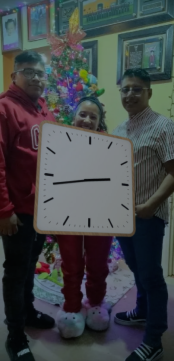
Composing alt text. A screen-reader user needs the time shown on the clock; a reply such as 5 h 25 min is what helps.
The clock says 2 h 43 min
